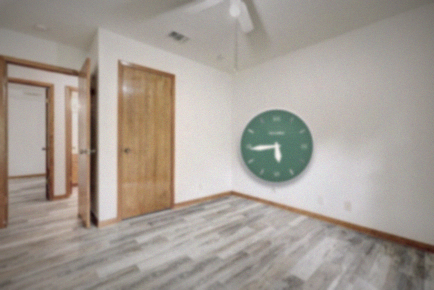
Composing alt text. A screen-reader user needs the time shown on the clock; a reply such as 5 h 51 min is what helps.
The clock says 5 h 44 min
